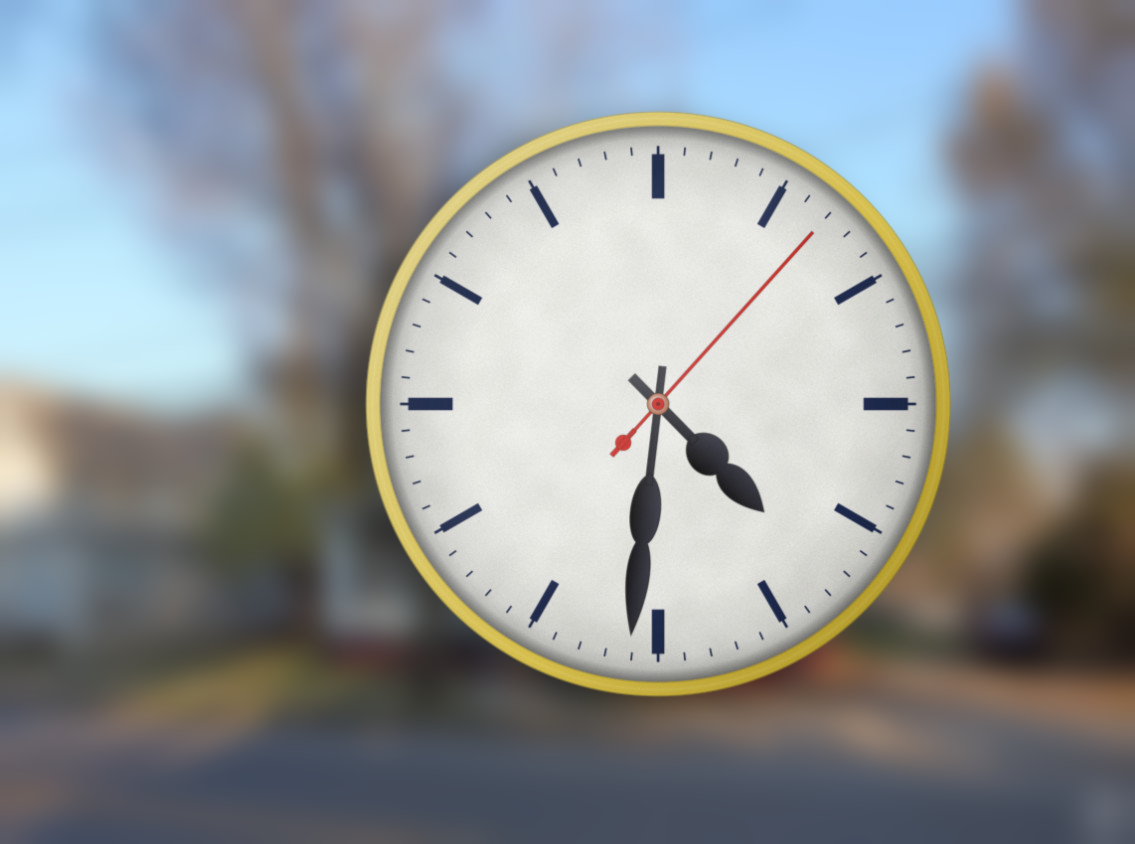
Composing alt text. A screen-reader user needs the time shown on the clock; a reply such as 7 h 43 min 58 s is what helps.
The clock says 4 h 31 min 07 s
